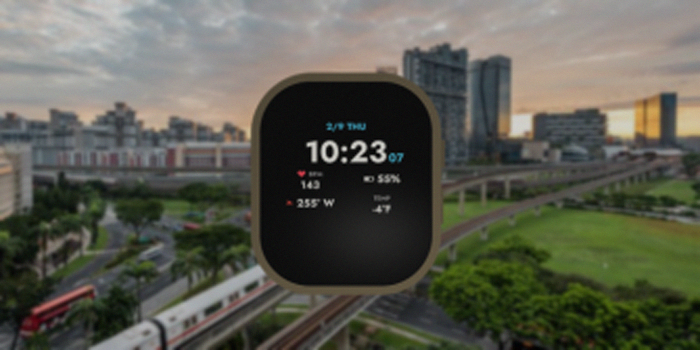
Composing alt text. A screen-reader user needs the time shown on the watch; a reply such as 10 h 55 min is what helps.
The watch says 10 h 23 min
